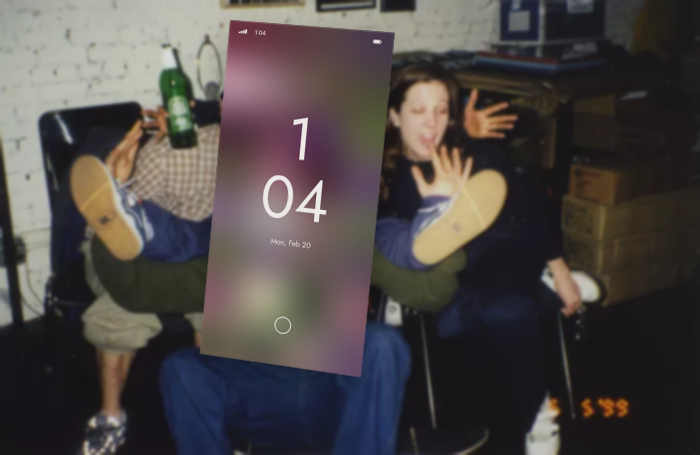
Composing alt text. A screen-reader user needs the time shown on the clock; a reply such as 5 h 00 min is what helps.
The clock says 1 h 04 min
